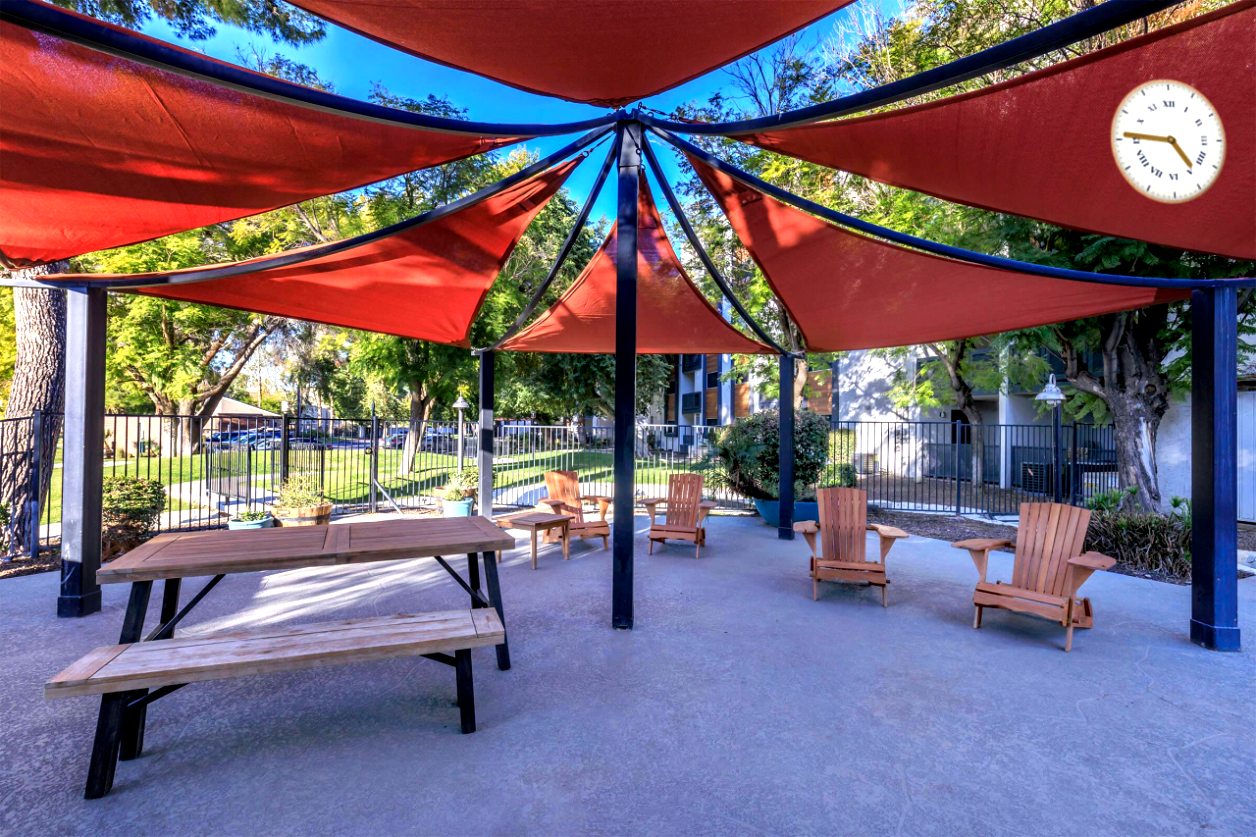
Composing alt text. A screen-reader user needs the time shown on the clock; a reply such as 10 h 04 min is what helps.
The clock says 4 h 46 min
